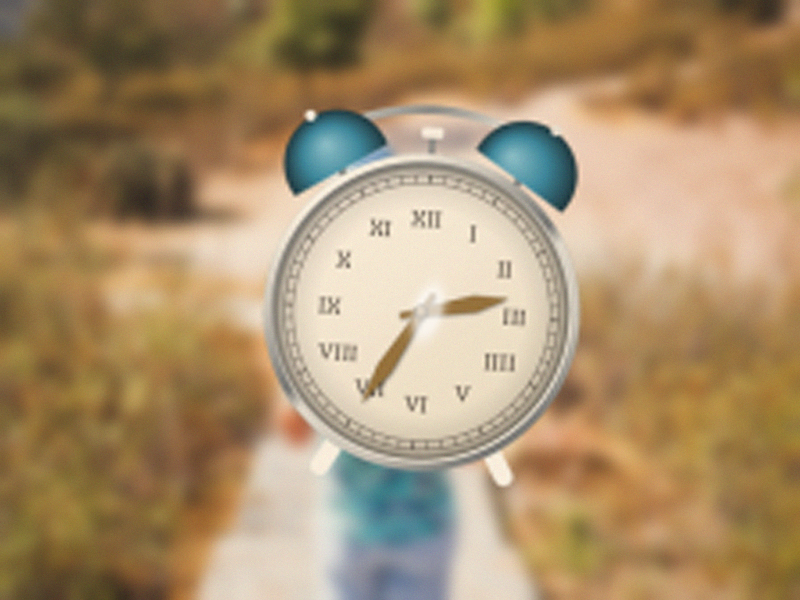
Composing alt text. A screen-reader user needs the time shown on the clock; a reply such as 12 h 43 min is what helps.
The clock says 2 h 35 min
